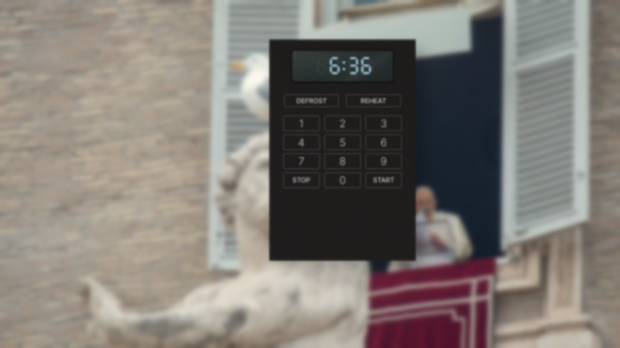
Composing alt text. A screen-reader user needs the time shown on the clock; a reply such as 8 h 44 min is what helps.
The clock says 6 h 36 min
